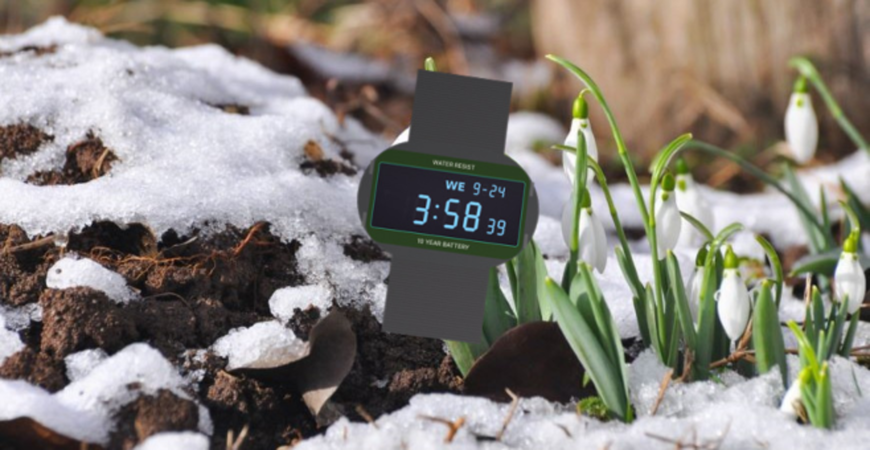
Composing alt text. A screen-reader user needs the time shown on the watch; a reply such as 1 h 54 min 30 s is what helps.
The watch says 3 h 58 min 39 s
